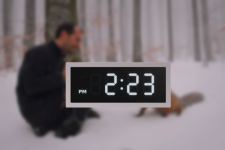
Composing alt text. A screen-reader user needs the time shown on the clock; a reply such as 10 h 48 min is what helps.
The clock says 2 h 23 min
